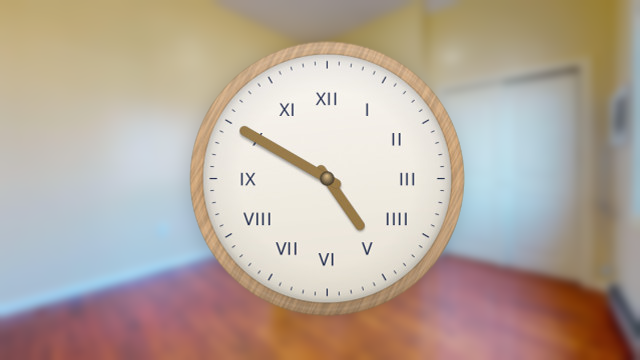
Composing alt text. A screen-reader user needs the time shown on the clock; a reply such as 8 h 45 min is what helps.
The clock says 4 h 50 min
